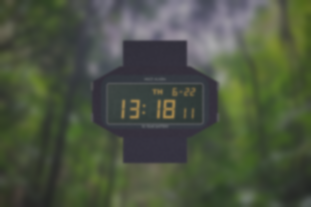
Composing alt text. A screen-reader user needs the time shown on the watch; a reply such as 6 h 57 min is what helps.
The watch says 13 h 18 min
